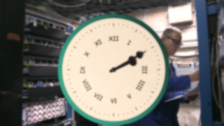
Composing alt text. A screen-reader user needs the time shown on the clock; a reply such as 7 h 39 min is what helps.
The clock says 2 h 10 min
